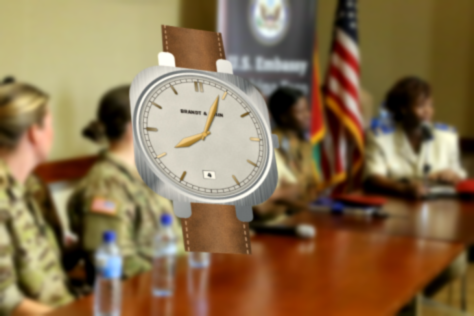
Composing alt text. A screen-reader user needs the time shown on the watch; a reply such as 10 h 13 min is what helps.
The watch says 8 h 04 min
